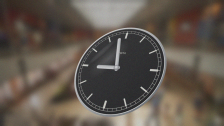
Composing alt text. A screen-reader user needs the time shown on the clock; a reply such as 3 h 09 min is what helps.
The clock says 8 h 58 min
